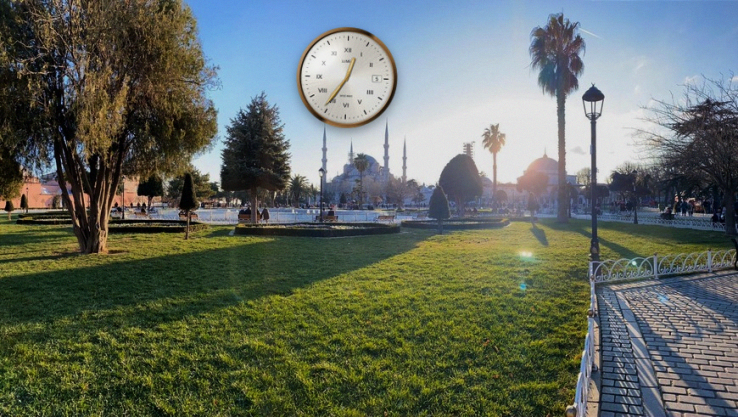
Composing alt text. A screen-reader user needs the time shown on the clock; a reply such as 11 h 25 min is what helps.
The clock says 12 h 36 min
